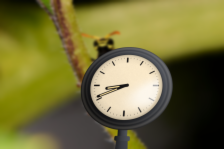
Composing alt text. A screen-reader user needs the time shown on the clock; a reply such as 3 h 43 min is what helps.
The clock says 8 h 41 min
